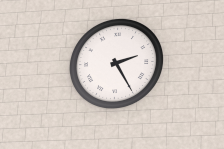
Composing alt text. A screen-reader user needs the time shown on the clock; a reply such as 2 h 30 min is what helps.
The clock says 2 h 25 min
